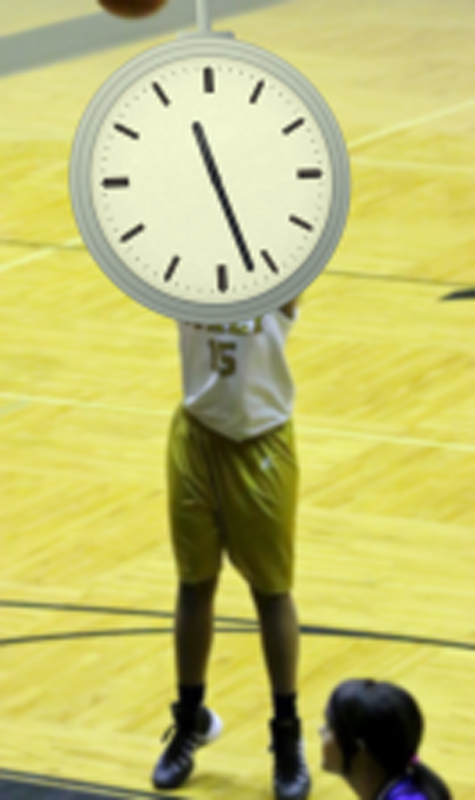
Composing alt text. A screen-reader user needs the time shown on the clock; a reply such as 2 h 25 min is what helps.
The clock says 11 h 27 min
